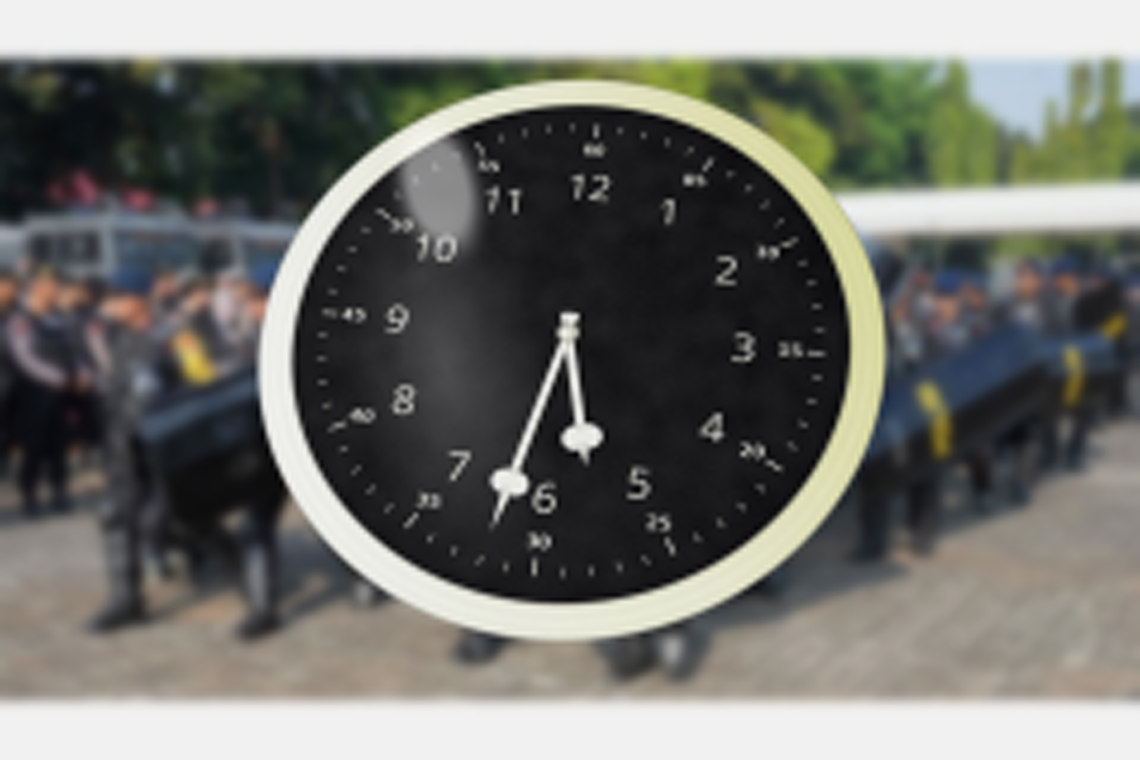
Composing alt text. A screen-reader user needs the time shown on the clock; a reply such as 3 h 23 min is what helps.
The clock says 5 h 32 min
